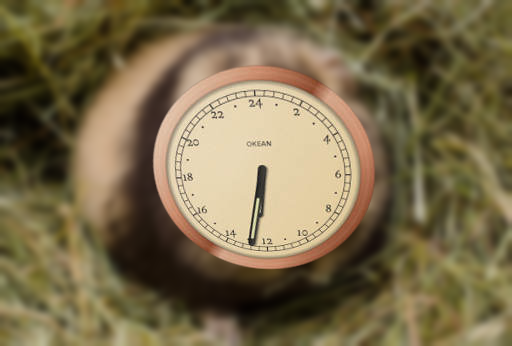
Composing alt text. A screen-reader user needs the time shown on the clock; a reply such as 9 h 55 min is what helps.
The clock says 12 h 32 min
